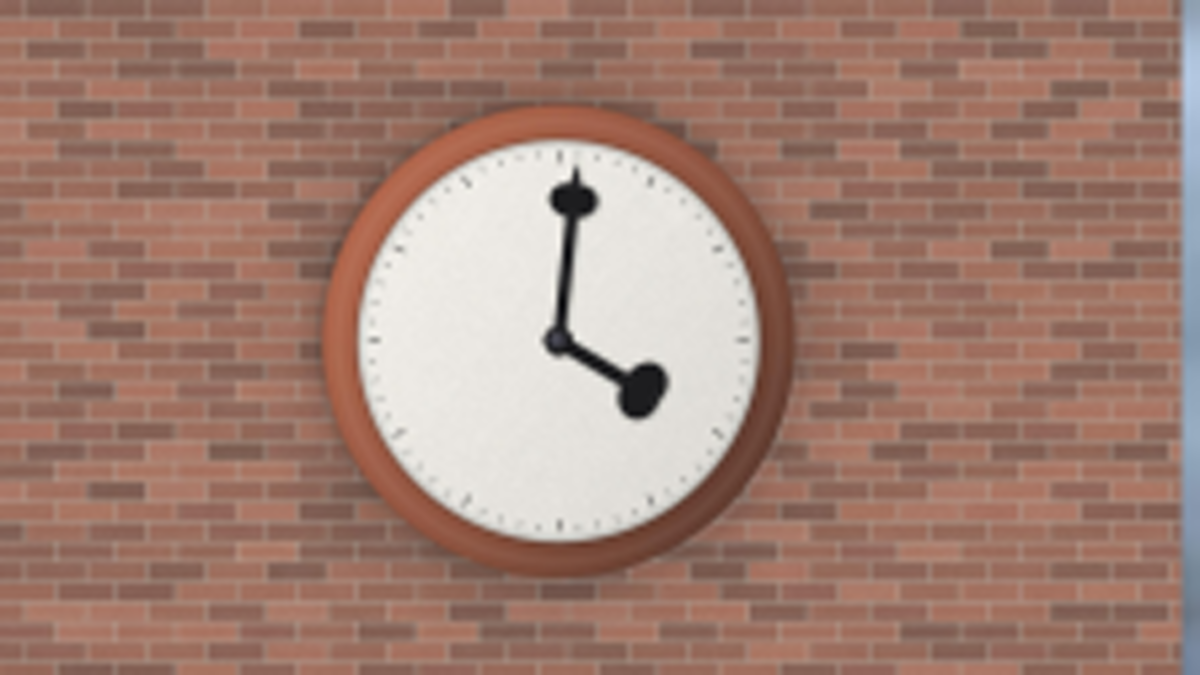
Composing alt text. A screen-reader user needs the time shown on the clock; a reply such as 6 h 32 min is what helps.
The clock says 4 h 01 min
